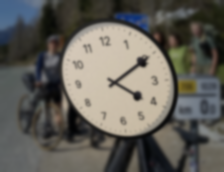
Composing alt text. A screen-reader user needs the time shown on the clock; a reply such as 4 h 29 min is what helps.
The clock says 4 h 10 min
